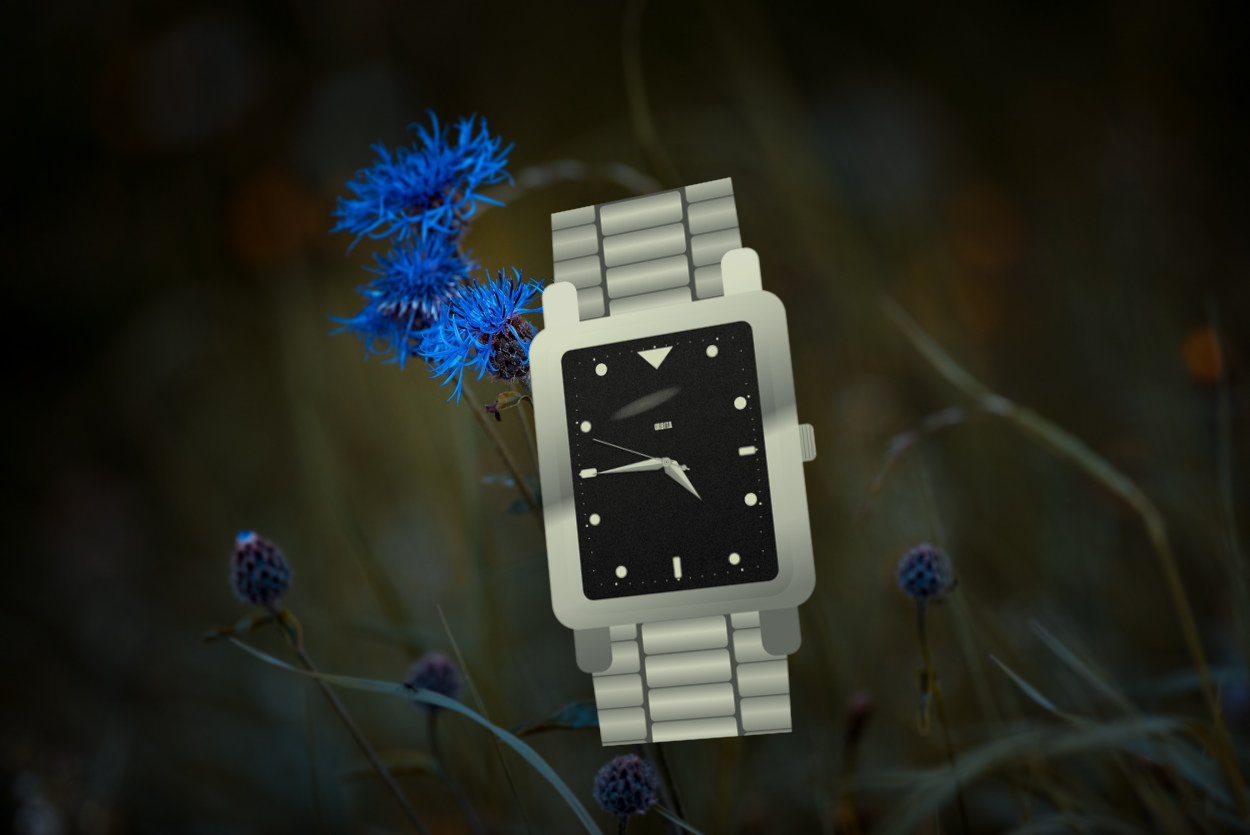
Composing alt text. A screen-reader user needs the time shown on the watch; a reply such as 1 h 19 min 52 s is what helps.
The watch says 4 h 44 min 49 s
